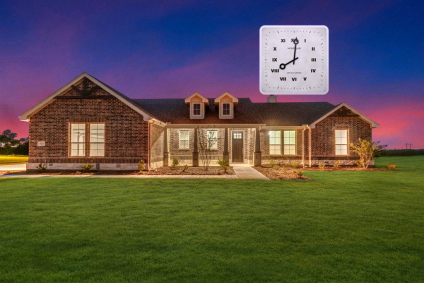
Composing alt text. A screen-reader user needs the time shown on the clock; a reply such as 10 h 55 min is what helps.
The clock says 8 h 01 min
